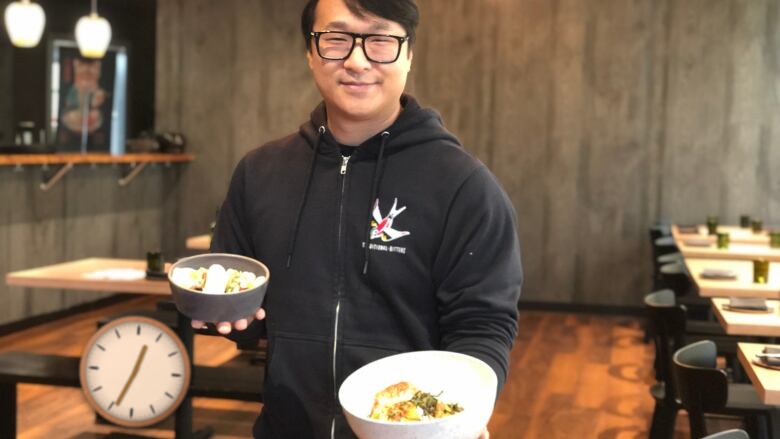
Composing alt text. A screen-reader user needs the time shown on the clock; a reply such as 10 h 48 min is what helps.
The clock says 12 h 34 min
